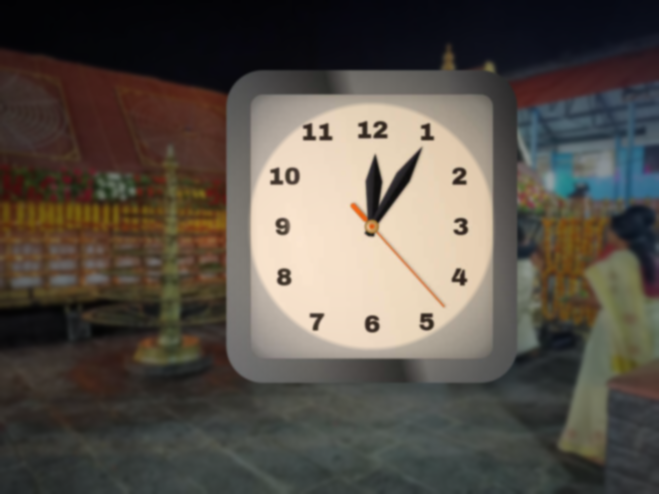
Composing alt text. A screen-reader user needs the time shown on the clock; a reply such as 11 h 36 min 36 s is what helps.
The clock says 12 h 05 min 23 s
